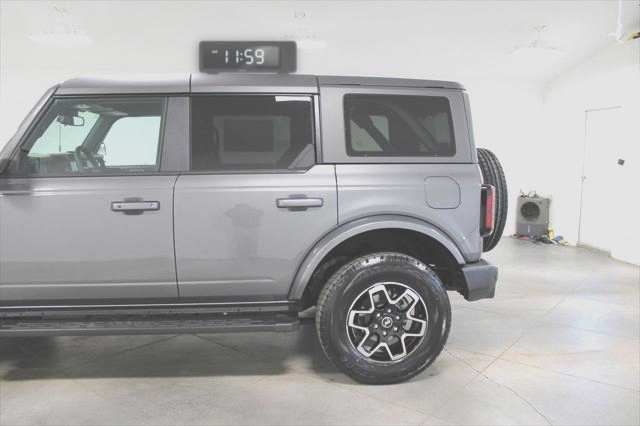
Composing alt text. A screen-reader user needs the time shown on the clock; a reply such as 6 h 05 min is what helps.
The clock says 11 h 59 min
